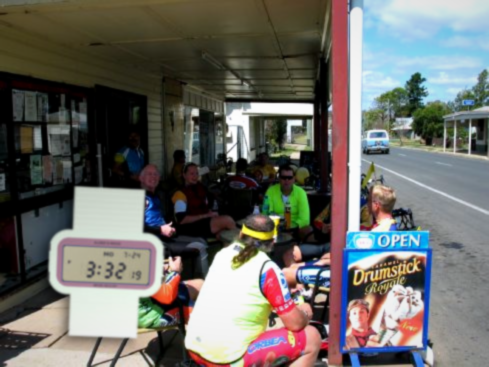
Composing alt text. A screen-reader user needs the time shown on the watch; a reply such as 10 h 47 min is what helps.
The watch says 3 h 32 min
